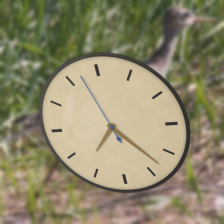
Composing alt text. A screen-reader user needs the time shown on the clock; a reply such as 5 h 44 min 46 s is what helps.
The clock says 7 h 22 min 57 s
